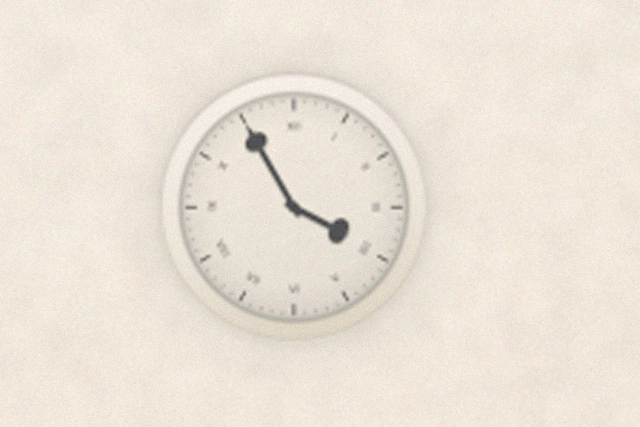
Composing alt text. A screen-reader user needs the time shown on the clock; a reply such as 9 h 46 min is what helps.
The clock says 3 h 55 min
